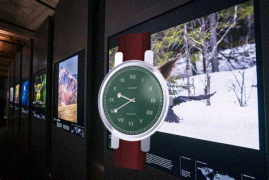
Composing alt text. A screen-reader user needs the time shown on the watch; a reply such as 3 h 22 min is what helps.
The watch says 9 h 40 min
